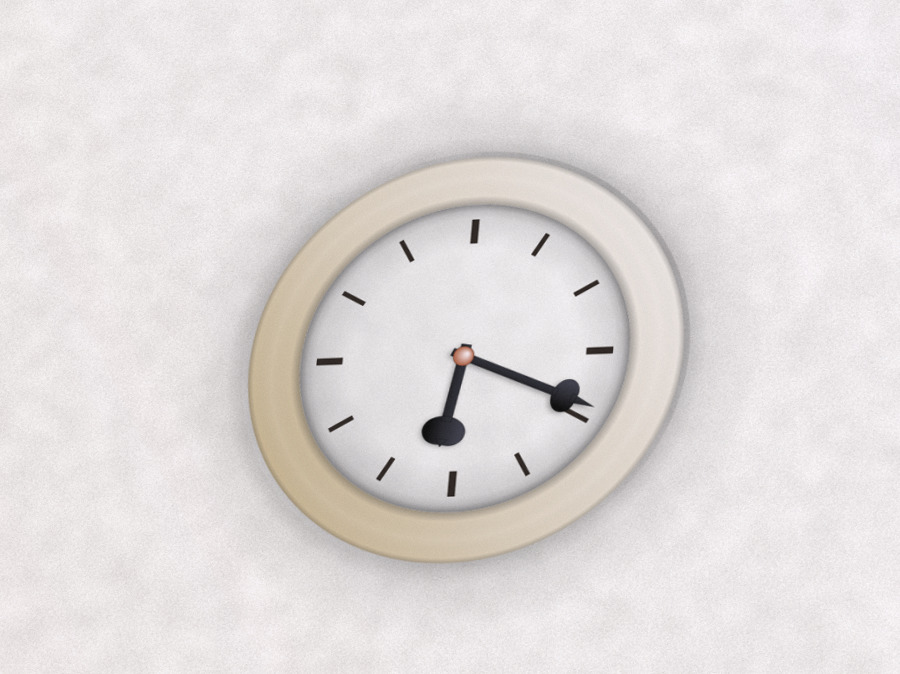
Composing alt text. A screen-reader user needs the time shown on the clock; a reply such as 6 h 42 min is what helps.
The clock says 6 h 19 min
